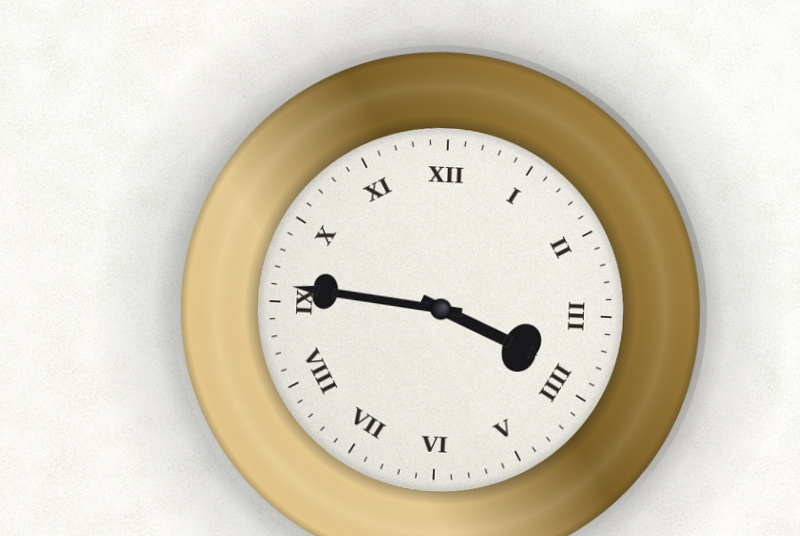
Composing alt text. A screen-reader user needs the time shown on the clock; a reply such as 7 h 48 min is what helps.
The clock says 3 h 46 min
